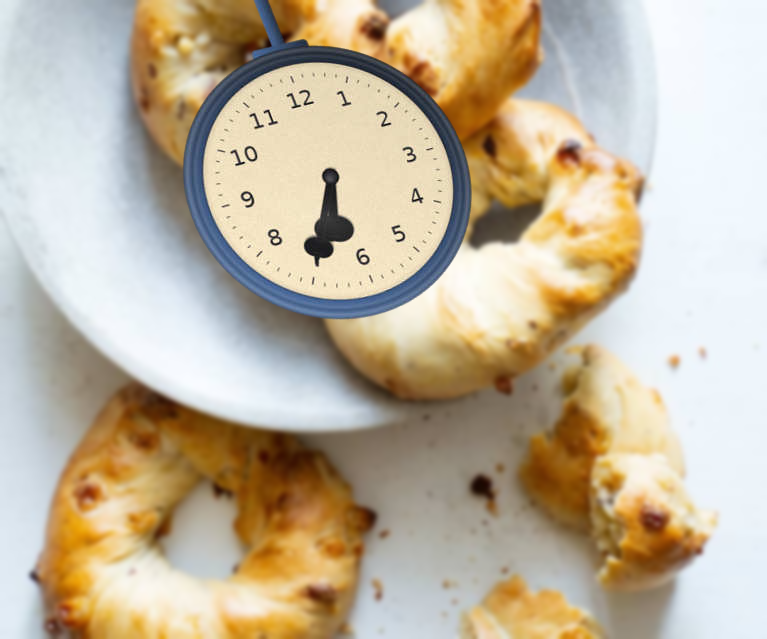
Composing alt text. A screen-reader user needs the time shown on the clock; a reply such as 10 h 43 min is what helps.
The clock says 6 h 35 min
